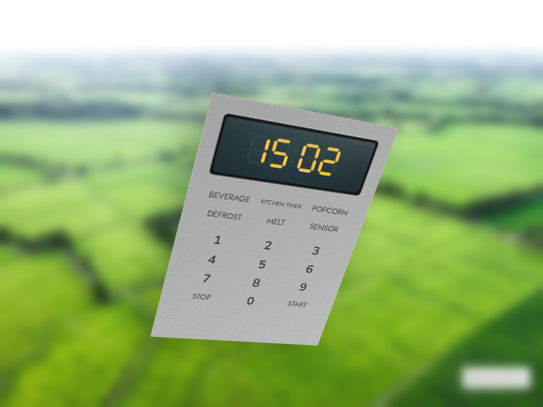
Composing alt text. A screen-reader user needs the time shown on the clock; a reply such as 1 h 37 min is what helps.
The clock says 15 h 02 min
